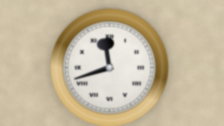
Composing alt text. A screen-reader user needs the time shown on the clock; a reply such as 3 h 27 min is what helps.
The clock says 11 h 42 min
